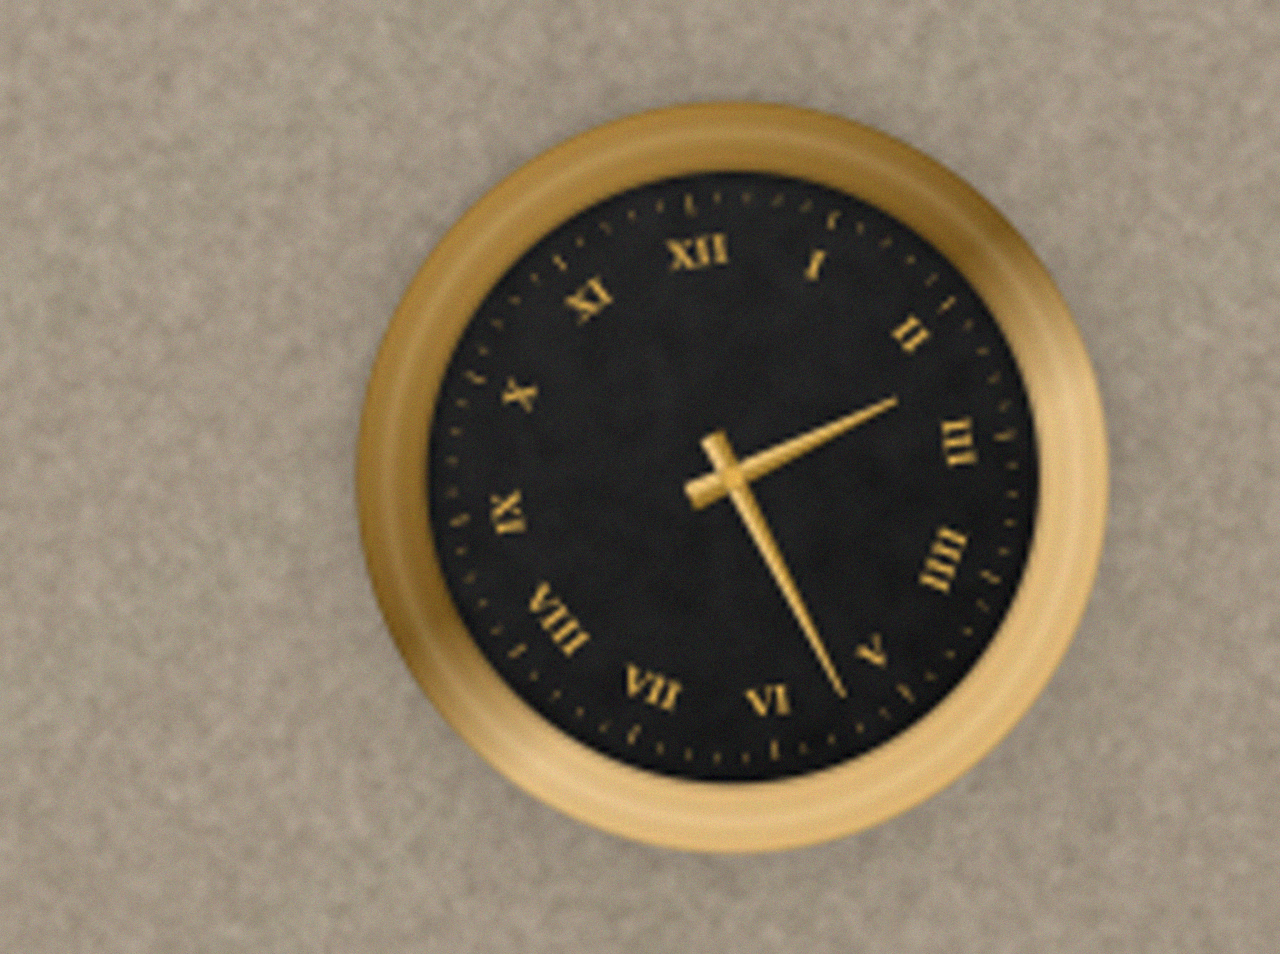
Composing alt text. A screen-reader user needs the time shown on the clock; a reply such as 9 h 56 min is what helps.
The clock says 2 h 27 min
